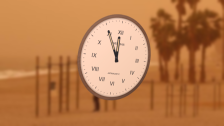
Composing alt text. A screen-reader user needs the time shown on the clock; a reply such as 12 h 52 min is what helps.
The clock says 11 h 55 min
